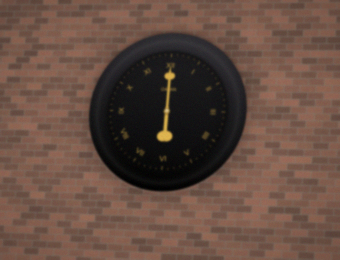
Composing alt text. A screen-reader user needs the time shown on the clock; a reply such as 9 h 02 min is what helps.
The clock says 6 h 00 min
